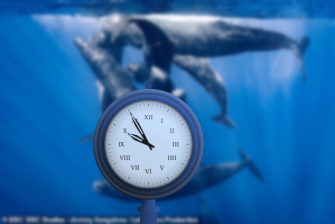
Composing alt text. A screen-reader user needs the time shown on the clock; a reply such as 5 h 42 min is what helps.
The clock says 9 h 55 min
